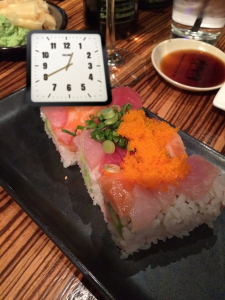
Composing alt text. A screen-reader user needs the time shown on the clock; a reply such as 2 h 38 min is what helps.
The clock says 12 h 40 min
